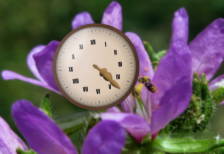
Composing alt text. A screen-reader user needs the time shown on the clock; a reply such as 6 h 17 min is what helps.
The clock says 4 h 23 min
